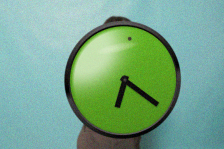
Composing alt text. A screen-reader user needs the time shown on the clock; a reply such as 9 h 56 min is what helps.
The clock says 6 h 20 min
